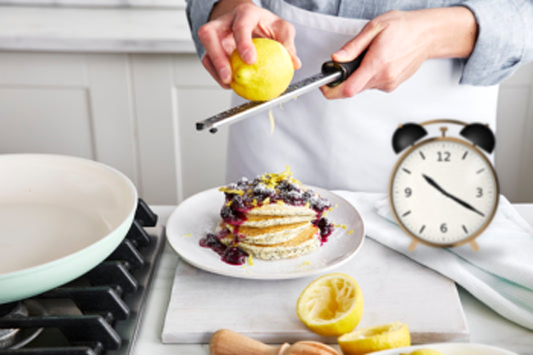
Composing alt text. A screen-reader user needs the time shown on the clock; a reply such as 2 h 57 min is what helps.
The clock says 10 h 20 min
